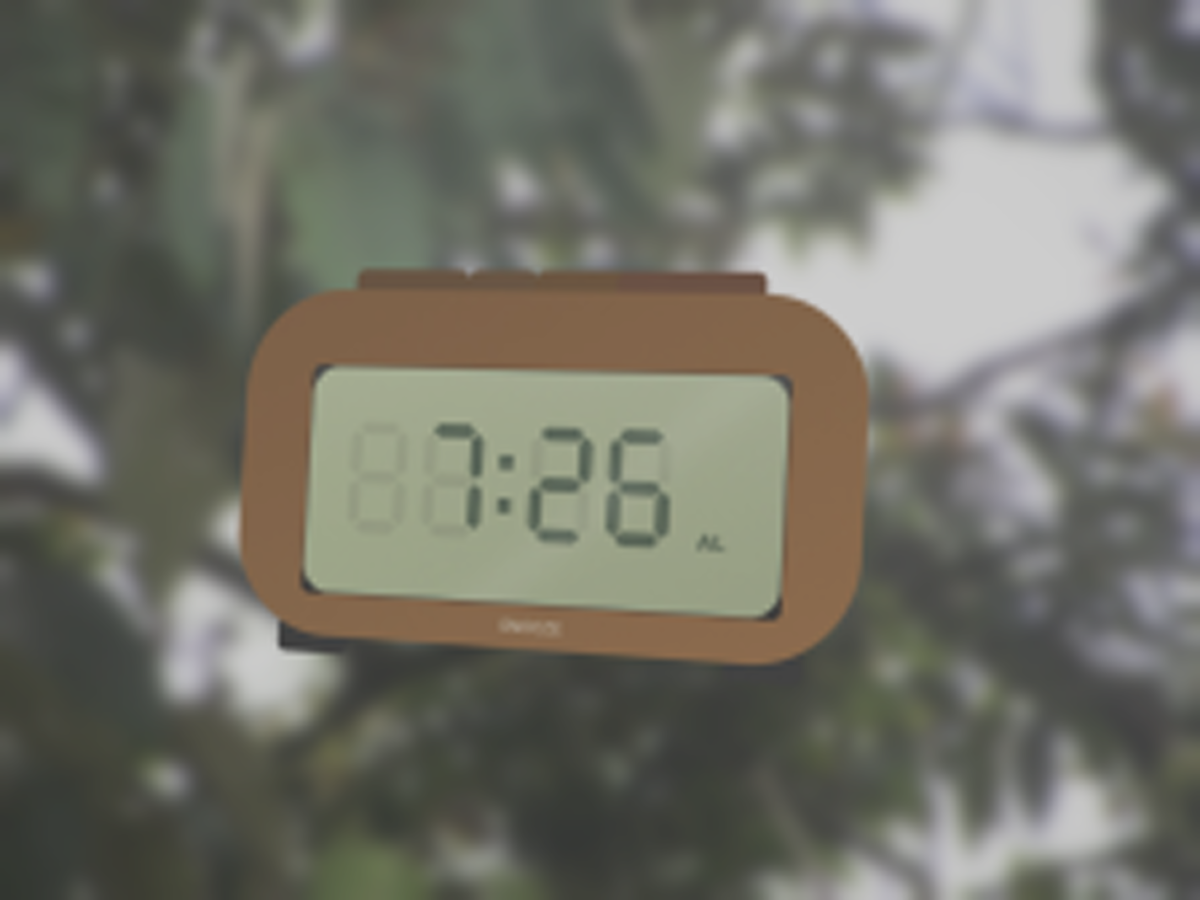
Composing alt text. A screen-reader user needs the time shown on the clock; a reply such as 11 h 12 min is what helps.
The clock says 7 h 26 min
